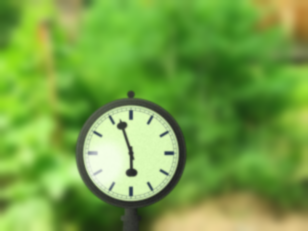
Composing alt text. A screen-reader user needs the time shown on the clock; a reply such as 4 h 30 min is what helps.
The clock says 5 h 57 min
